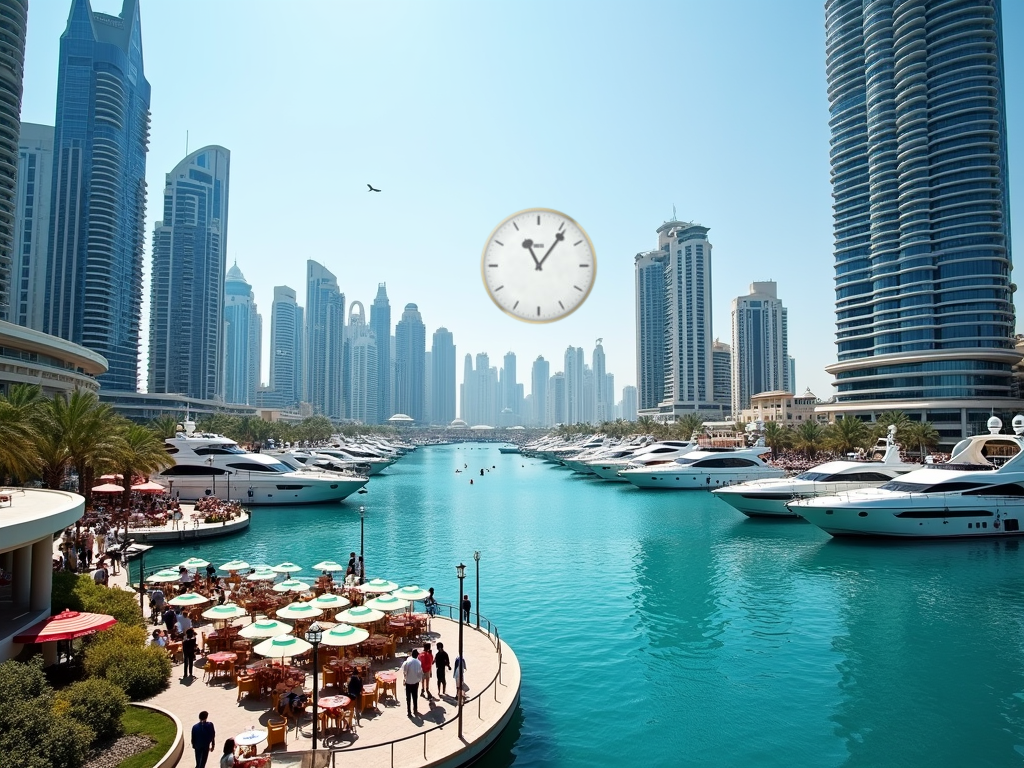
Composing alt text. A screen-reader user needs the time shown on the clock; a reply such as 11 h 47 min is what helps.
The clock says 11 h 06 min
